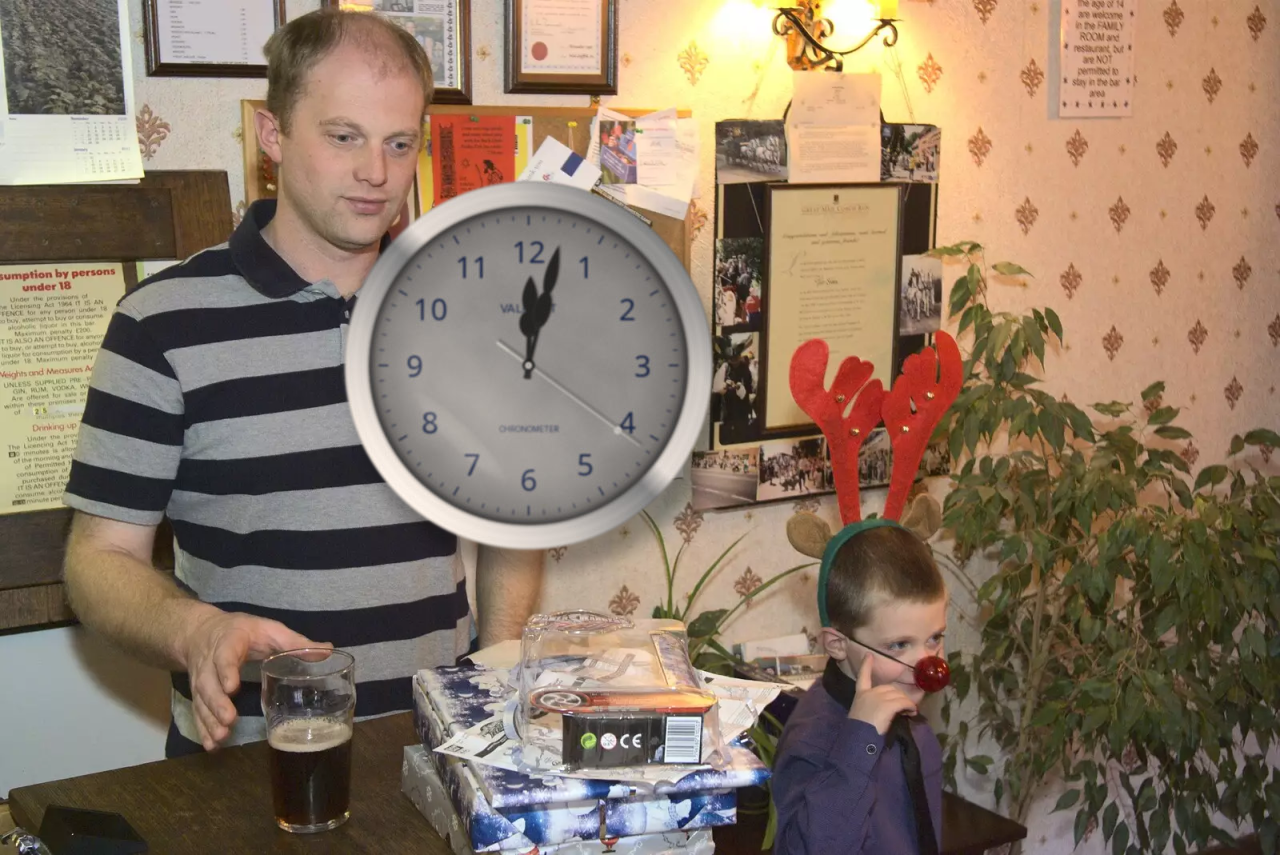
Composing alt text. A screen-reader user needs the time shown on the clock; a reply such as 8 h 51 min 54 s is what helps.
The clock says 12 h 02 min 21 s
